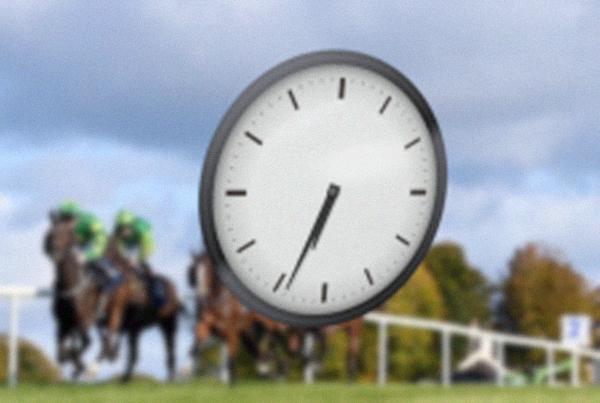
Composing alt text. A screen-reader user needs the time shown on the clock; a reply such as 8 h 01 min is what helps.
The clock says 6 h 34 min
